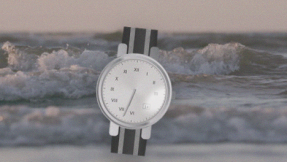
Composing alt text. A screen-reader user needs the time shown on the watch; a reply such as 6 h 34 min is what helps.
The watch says 6 h 33 min
